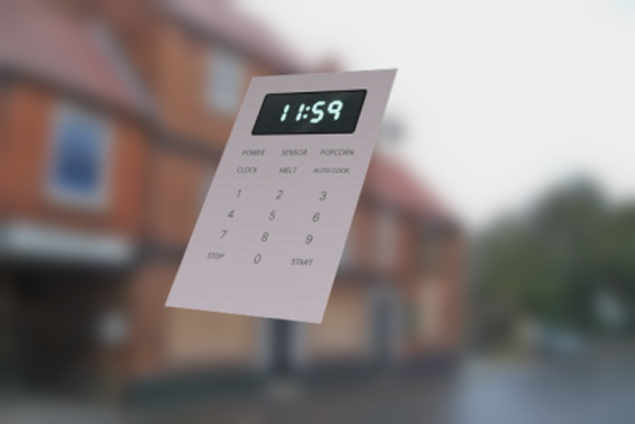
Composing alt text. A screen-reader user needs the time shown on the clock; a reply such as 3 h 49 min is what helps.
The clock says 11 h 59 min
